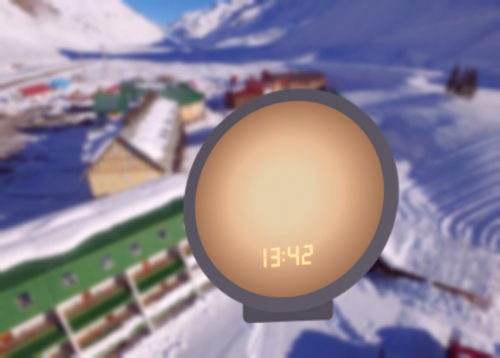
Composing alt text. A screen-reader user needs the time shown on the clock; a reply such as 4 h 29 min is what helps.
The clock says 13 h 42 min
